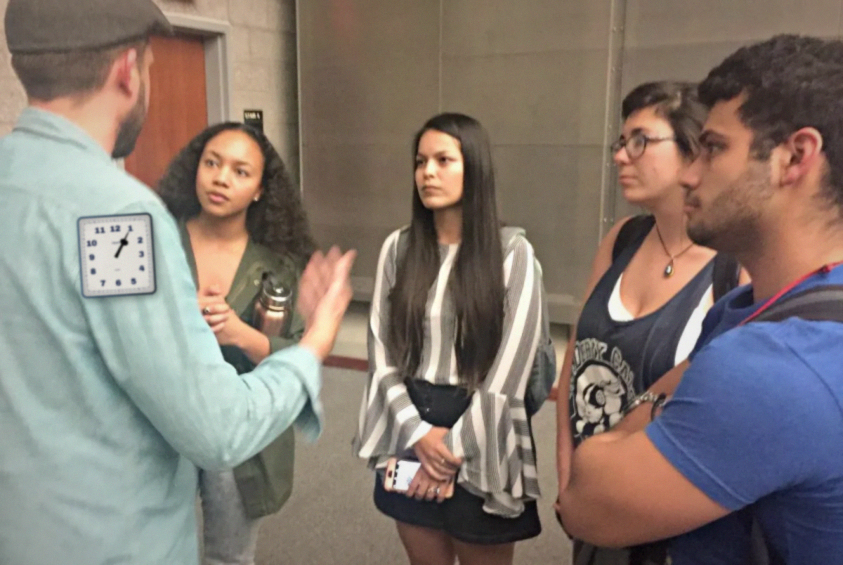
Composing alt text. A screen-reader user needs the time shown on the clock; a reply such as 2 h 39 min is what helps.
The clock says 1 h 05 min
